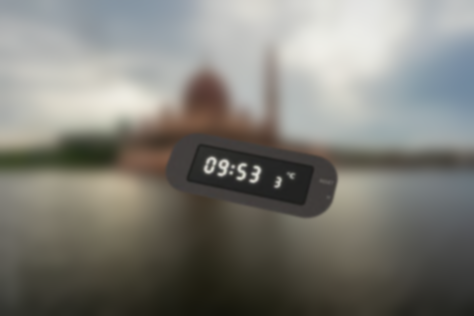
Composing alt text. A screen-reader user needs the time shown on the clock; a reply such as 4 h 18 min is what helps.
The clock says 9 h 53 min
